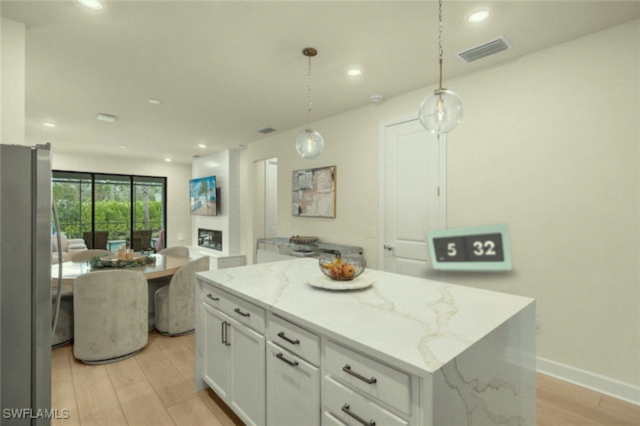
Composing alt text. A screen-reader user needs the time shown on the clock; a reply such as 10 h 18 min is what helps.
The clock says 5 h 32 min
